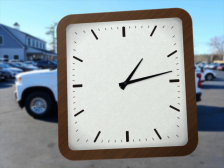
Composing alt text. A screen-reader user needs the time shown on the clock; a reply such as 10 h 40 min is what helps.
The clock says 1 h 13 min
